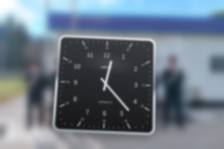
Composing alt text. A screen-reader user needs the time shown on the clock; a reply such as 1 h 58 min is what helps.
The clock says 12 h 23 min
